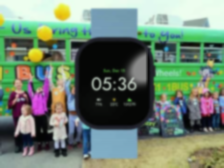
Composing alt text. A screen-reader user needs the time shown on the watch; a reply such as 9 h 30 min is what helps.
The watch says 5 h 36 min
